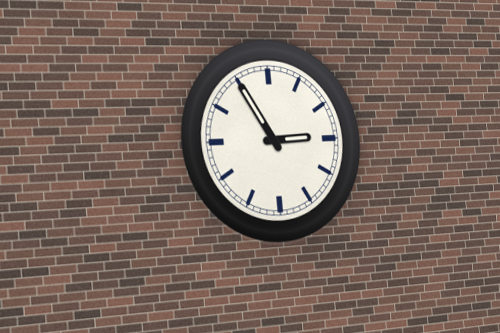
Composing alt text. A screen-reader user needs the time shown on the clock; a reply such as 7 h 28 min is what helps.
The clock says 2 h 55 min
